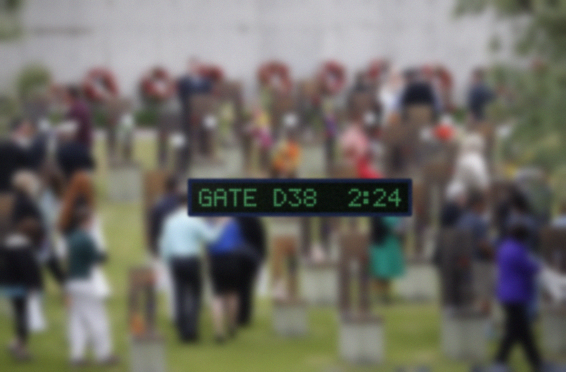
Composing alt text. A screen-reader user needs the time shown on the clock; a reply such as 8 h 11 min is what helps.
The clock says 2 h 24 min
